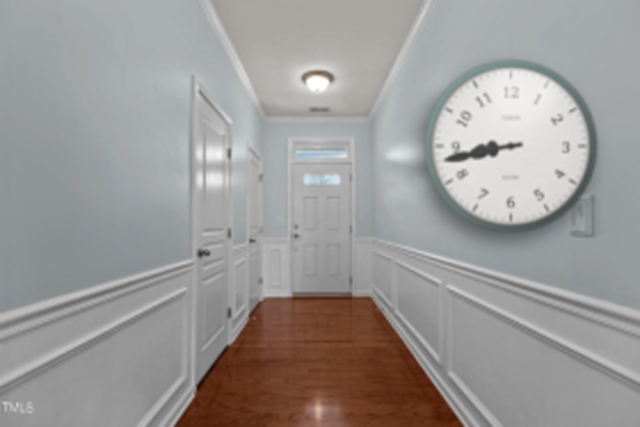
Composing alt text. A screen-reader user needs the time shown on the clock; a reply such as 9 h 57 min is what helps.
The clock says 8 h 43 min
